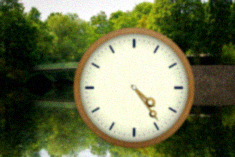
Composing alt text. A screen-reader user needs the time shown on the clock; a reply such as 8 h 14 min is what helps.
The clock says 4 h 24 min
